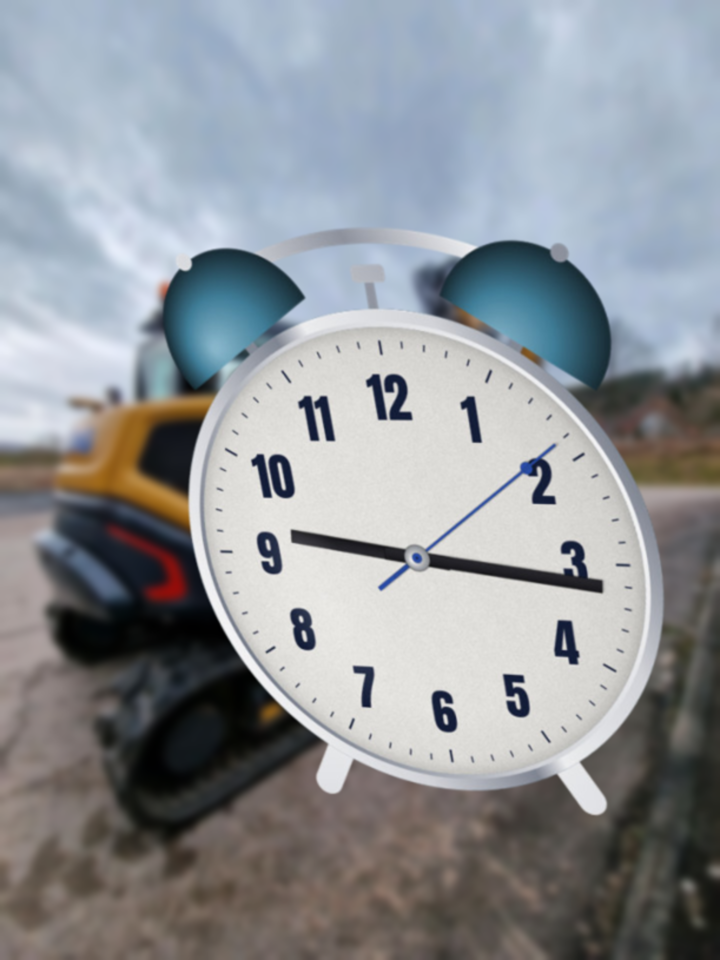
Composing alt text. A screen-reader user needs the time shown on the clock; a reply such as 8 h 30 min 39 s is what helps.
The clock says 9 h 16 min 09 s
